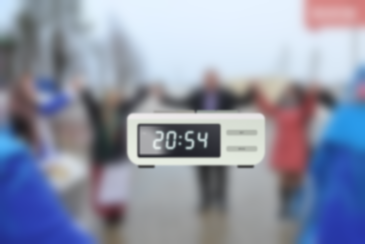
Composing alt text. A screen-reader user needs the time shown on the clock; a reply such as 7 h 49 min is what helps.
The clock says 20 h 54 min
